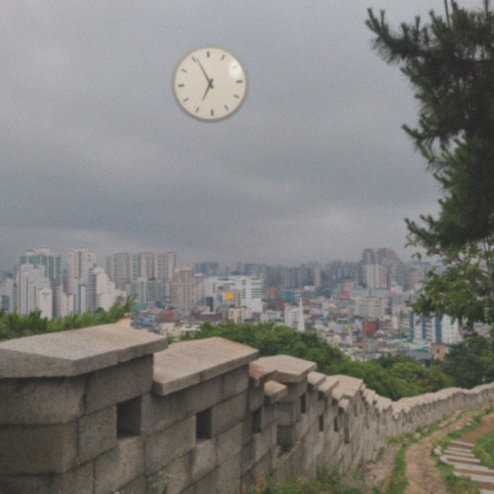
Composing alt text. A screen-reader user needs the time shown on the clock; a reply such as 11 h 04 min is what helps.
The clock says 6 h 56 min
